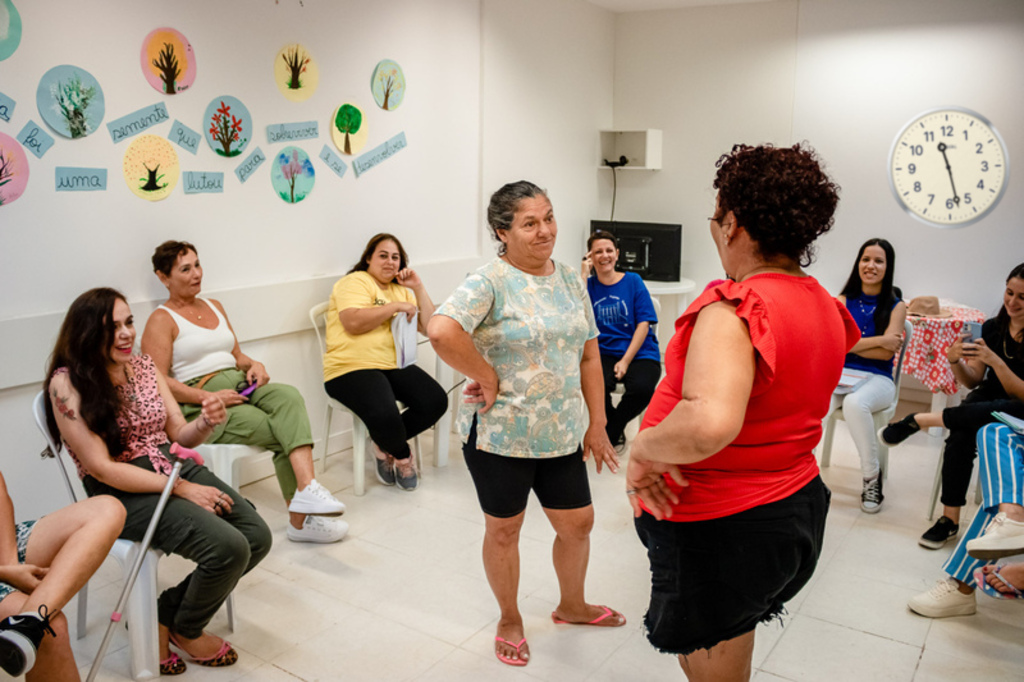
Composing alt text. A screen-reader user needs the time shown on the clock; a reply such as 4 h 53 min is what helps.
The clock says 11 h 28 min
